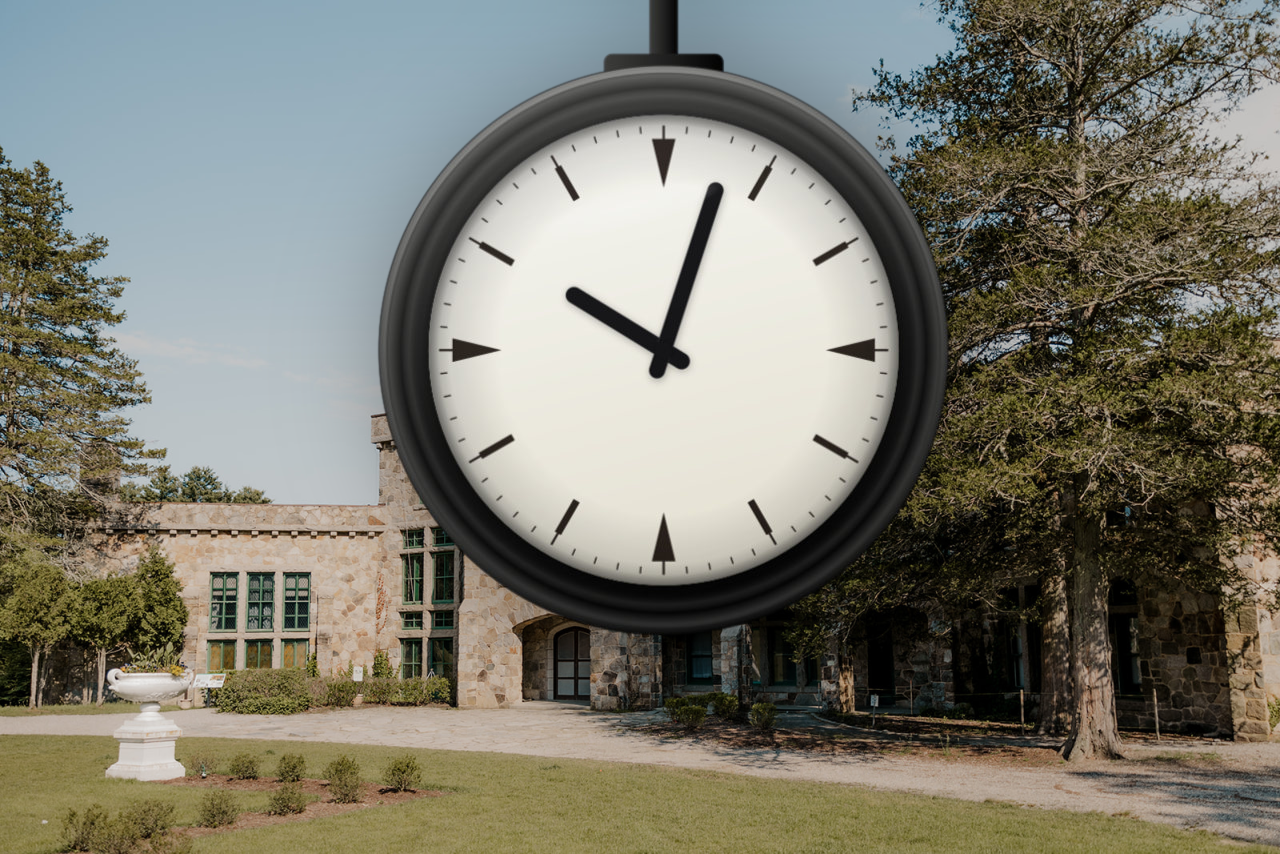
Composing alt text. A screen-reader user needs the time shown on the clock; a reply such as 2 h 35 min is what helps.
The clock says 10 h 03 min
